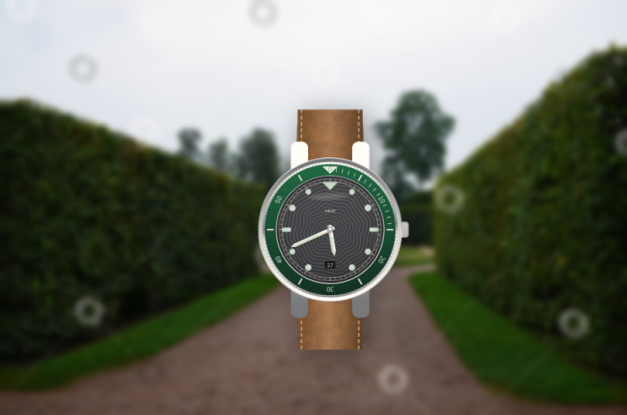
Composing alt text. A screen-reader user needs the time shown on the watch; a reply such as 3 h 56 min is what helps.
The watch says 5 h 41 min
